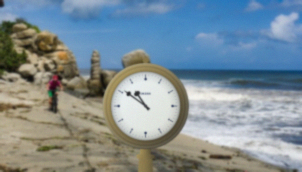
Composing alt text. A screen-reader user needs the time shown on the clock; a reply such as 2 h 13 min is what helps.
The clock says 10 h 51 min
